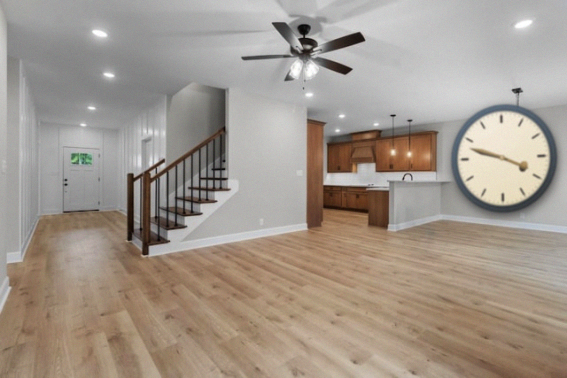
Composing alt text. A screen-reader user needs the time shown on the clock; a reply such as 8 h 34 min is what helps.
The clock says 3 h 48 min
